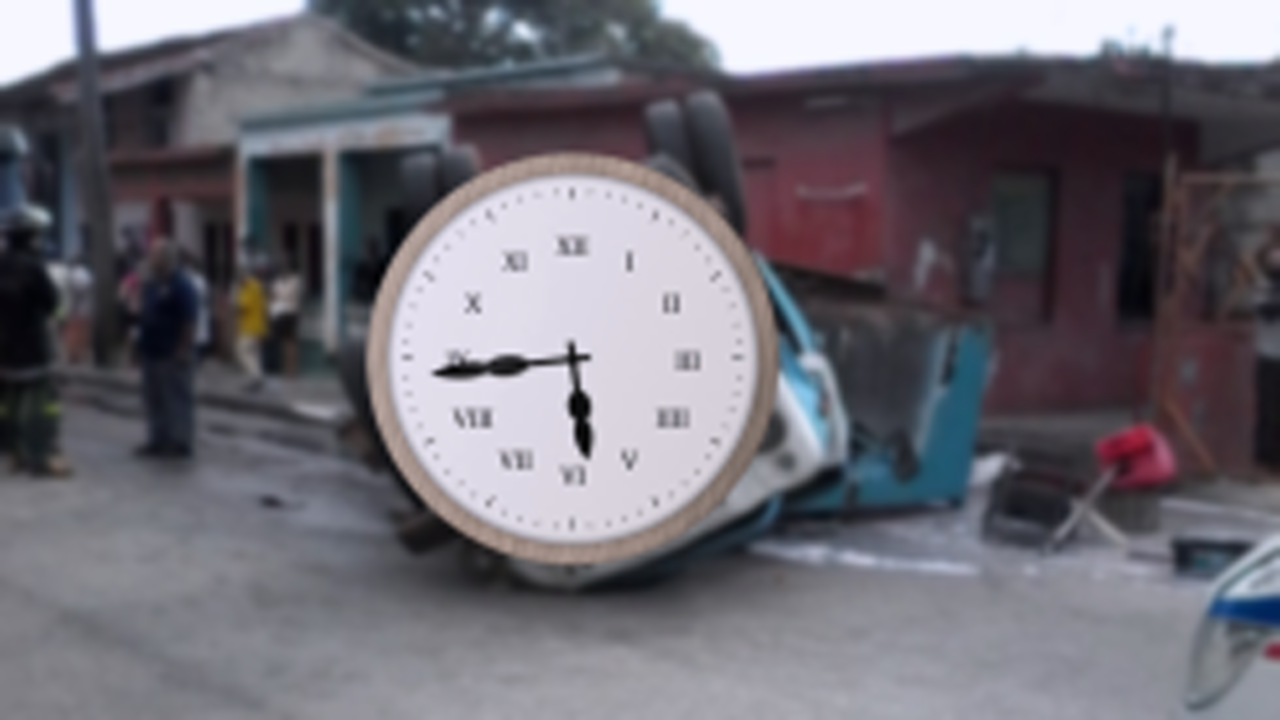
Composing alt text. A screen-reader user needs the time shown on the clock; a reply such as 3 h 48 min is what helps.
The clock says 5 h 44 min
